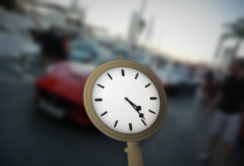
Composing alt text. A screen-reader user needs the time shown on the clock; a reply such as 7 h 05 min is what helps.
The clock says 4 h 24 min
